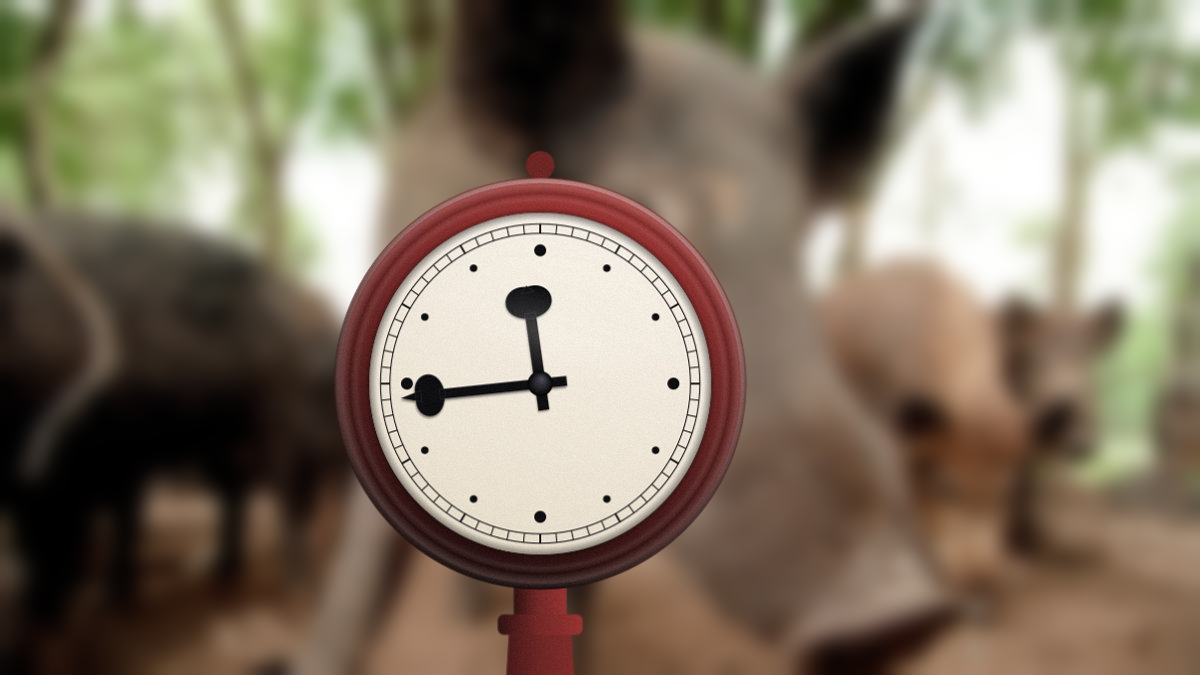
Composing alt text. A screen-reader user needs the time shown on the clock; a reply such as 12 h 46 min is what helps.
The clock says 11 h 44 min
